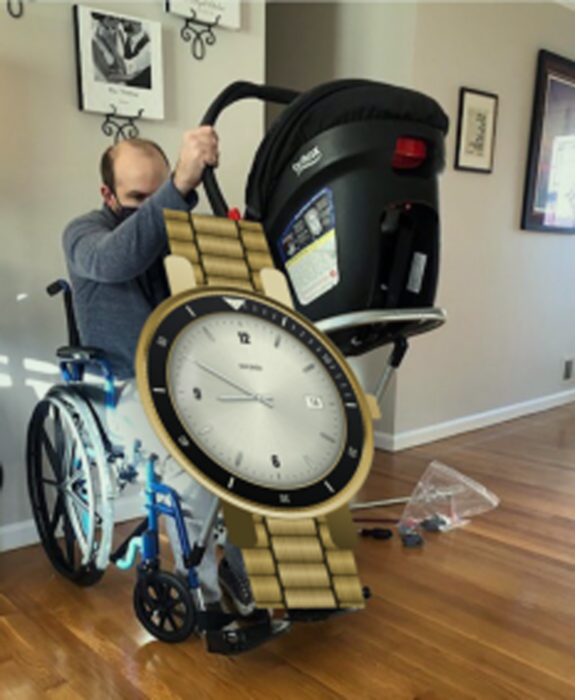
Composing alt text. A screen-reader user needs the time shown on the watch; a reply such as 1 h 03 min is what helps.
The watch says 8 h 50 min
